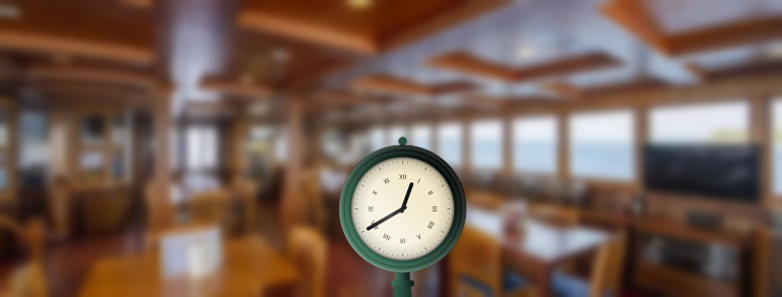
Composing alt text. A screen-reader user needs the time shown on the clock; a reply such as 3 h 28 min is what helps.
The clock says 12 h 40 min
